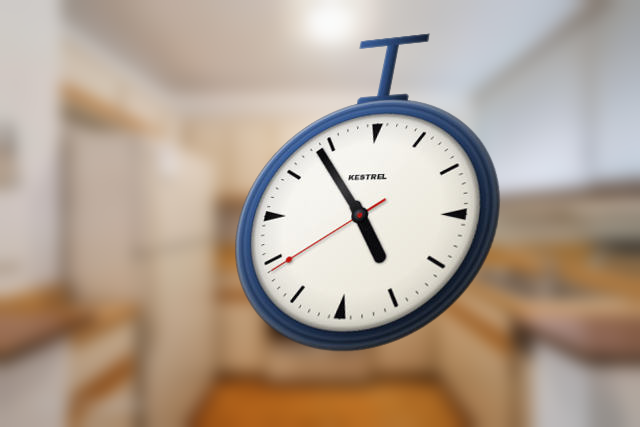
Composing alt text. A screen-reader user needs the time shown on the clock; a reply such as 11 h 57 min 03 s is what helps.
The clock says 4 h 53 min 39 s
